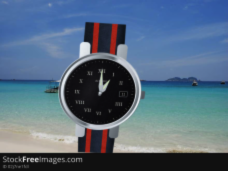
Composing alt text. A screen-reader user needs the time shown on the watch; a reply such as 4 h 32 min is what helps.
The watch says 1 h 00 min
